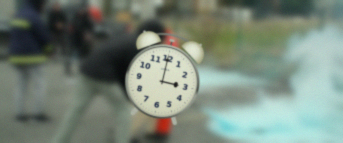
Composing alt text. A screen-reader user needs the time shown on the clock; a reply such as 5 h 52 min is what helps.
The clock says 3 h 00 min
